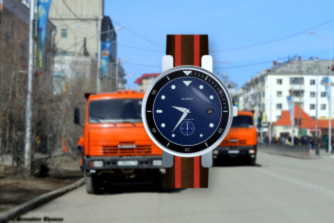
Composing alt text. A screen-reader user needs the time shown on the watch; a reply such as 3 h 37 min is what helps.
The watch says 9 h 36 min
